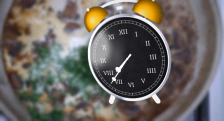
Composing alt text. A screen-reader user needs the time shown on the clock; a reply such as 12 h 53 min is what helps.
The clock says 7 h 37 min
